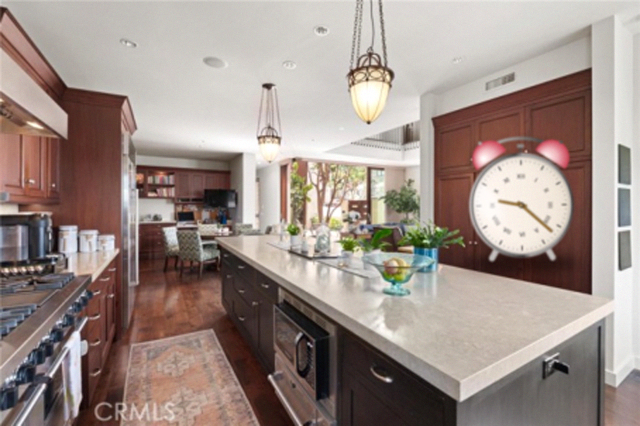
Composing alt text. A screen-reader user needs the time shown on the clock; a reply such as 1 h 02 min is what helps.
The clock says 9 h 22 min
